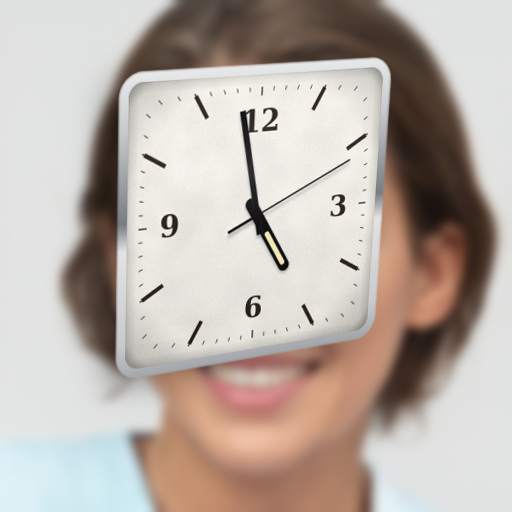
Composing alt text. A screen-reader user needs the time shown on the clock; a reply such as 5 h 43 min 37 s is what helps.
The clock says 4 h 58 min 11 s
